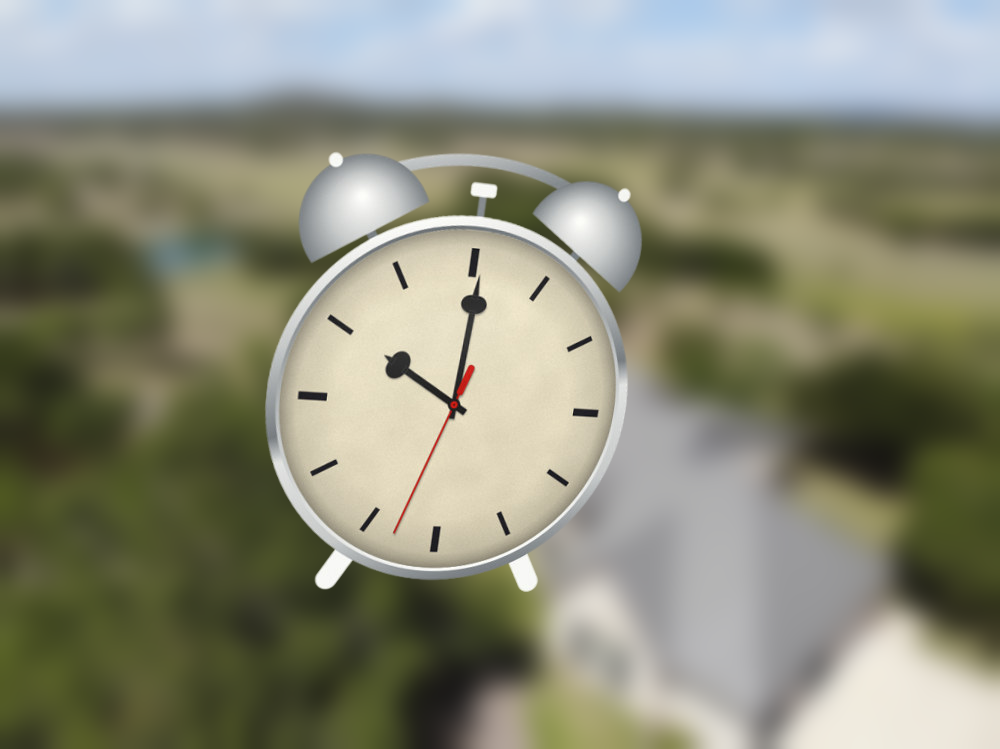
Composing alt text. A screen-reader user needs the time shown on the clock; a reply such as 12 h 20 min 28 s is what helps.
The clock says 10 h 00 min 33 s
